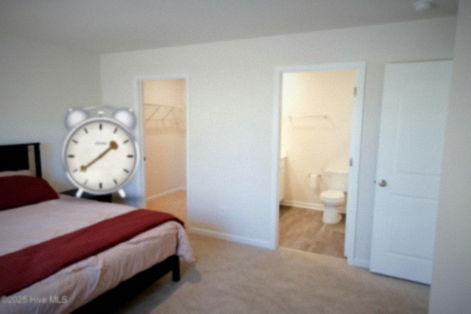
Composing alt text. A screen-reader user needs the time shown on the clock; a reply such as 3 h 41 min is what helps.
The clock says 1 h 39 min
